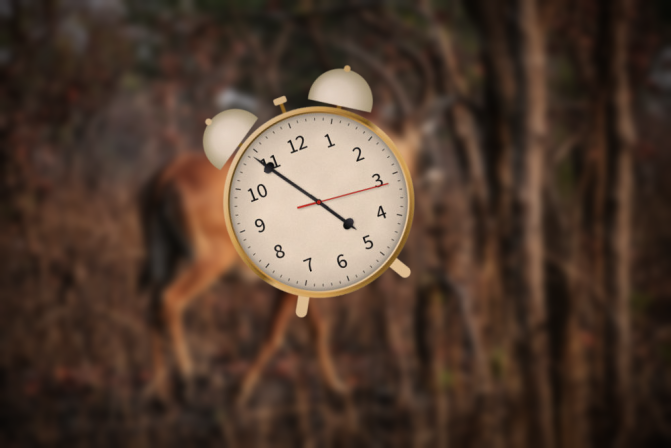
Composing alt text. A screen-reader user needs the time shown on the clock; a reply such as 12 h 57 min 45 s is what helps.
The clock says 4 h 54 min 16 s
